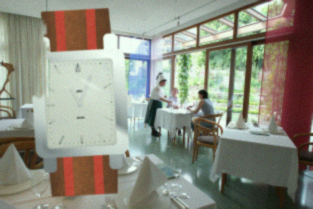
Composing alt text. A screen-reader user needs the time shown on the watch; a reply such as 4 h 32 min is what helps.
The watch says 11 h 04 min
